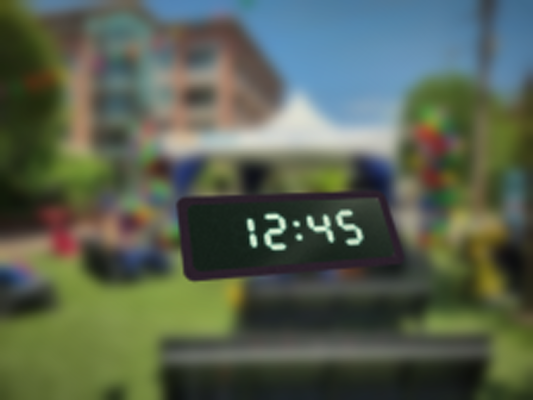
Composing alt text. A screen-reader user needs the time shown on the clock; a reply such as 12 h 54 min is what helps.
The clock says 12 h 45 min
